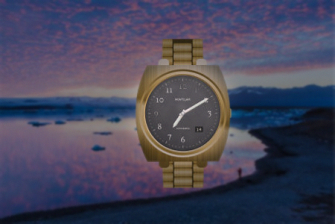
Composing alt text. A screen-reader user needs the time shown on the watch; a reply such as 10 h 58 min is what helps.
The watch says 7 h 10 min
